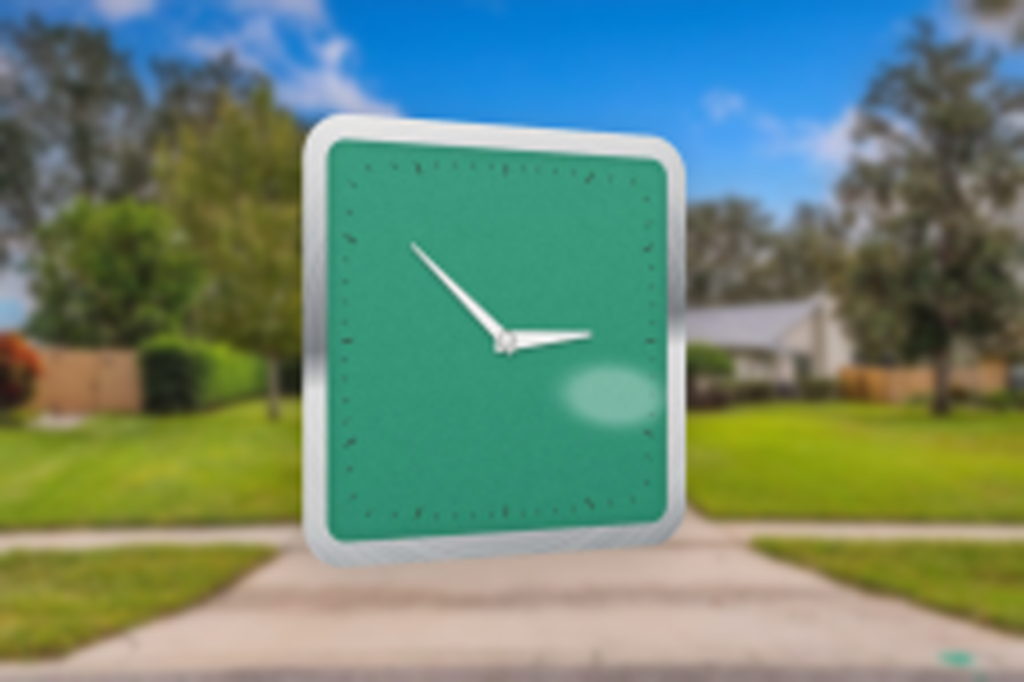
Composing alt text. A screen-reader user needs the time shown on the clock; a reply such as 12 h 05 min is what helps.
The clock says 2 h 52 min
